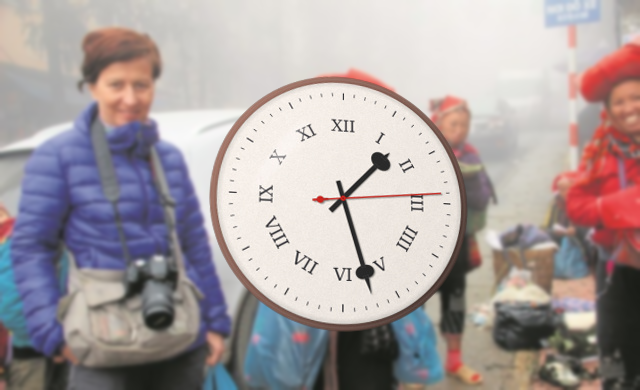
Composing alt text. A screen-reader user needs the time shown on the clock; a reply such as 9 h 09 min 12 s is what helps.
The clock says 1 h 27 min 14 s
